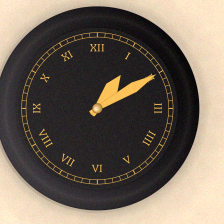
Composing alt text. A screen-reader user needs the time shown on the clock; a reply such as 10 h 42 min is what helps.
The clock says 1 h 10 min
